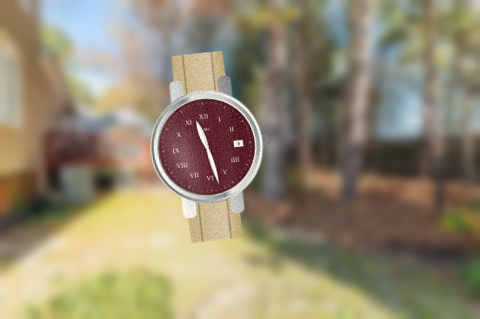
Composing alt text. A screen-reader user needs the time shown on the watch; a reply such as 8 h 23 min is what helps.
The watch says 11 h 28 min
